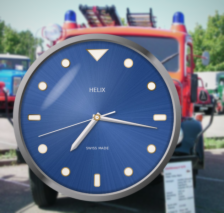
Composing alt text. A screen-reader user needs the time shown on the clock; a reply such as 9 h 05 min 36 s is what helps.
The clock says 7 h 16 min 42 s
